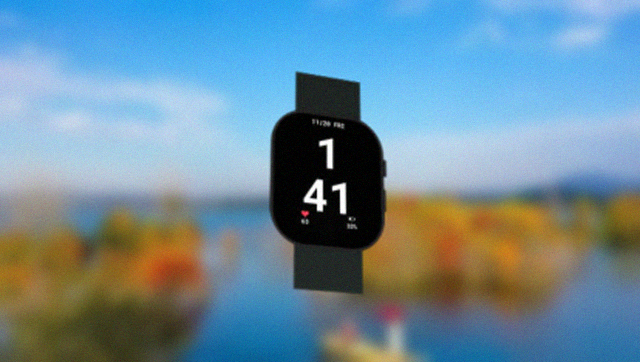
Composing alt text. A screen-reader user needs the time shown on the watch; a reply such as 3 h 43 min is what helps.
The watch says 1 h 41 min
